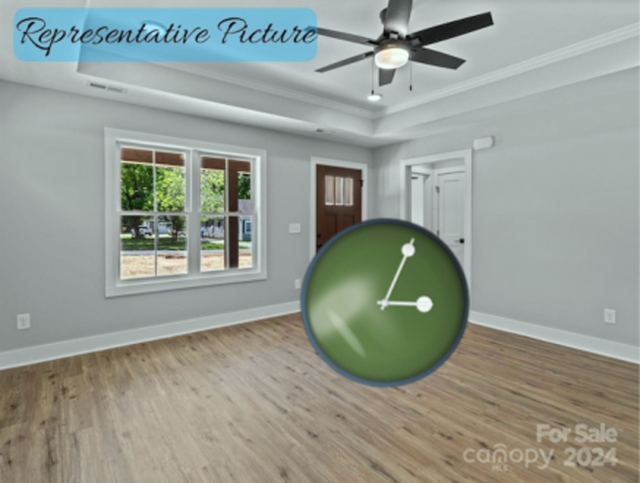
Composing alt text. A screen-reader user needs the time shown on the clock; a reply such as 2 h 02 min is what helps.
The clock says 3 h 04 min
